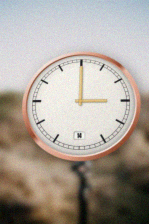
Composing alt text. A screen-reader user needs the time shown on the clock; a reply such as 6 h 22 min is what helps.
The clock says 3 h 00 min
